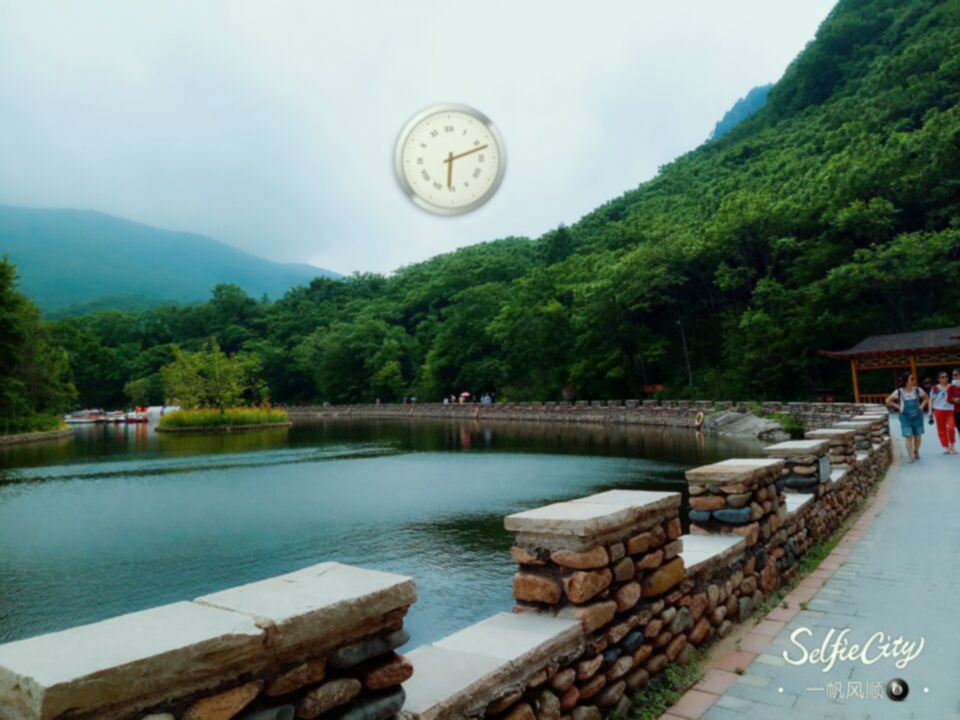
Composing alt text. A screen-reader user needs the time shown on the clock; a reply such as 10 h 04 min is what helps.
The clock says 6 h 12 min
